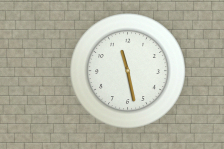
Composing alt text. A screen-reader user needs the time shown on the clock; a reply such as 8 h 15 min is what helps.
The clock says 11 h 28 min
